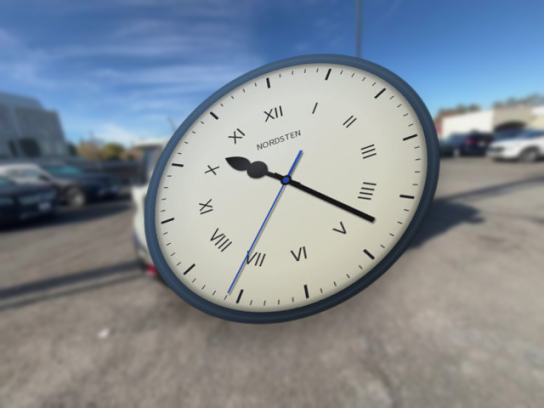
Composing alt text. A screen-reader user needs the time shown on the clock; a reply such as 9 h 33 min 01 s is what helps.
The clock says 10 h 22 min 36 s
